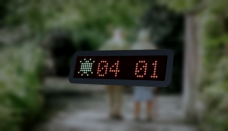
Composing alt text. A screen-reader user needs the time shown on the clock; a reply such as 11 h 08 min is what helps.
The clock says 4 h 01 min
